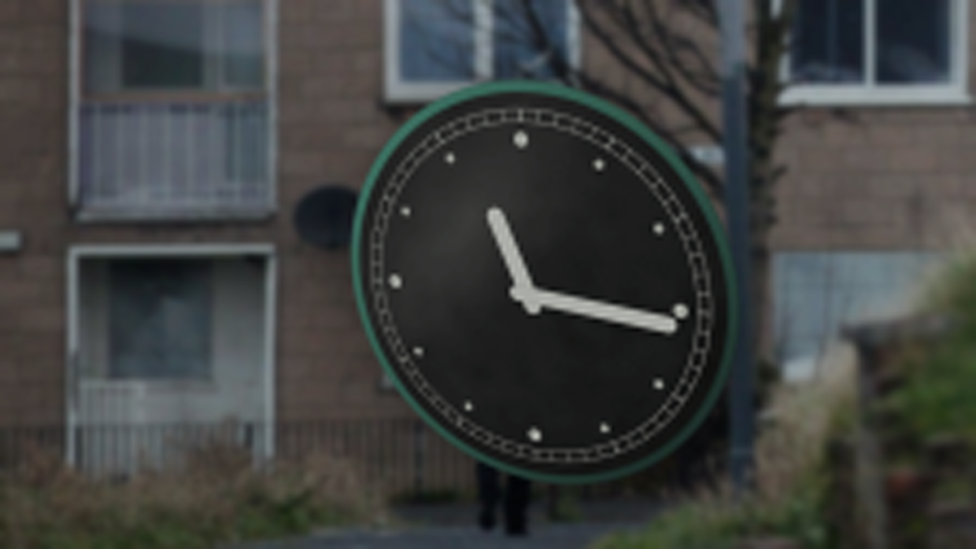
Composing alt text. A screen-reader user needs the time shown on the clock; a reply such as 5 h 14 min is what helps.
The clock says 11 h 16 min
